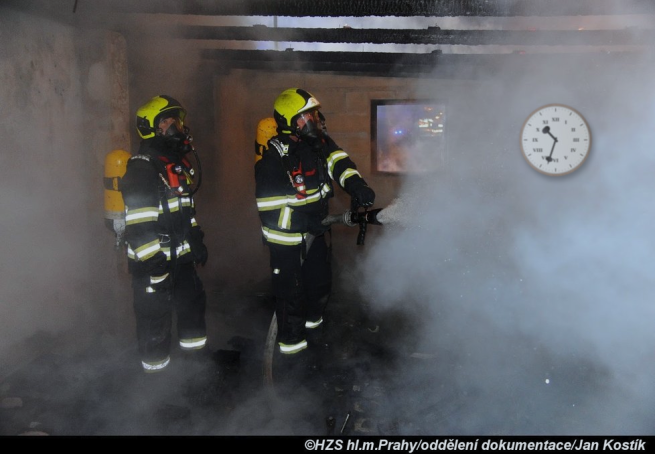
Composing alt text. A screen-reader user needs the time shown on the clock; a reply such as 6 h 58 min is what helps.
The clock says 10 h 33 min
